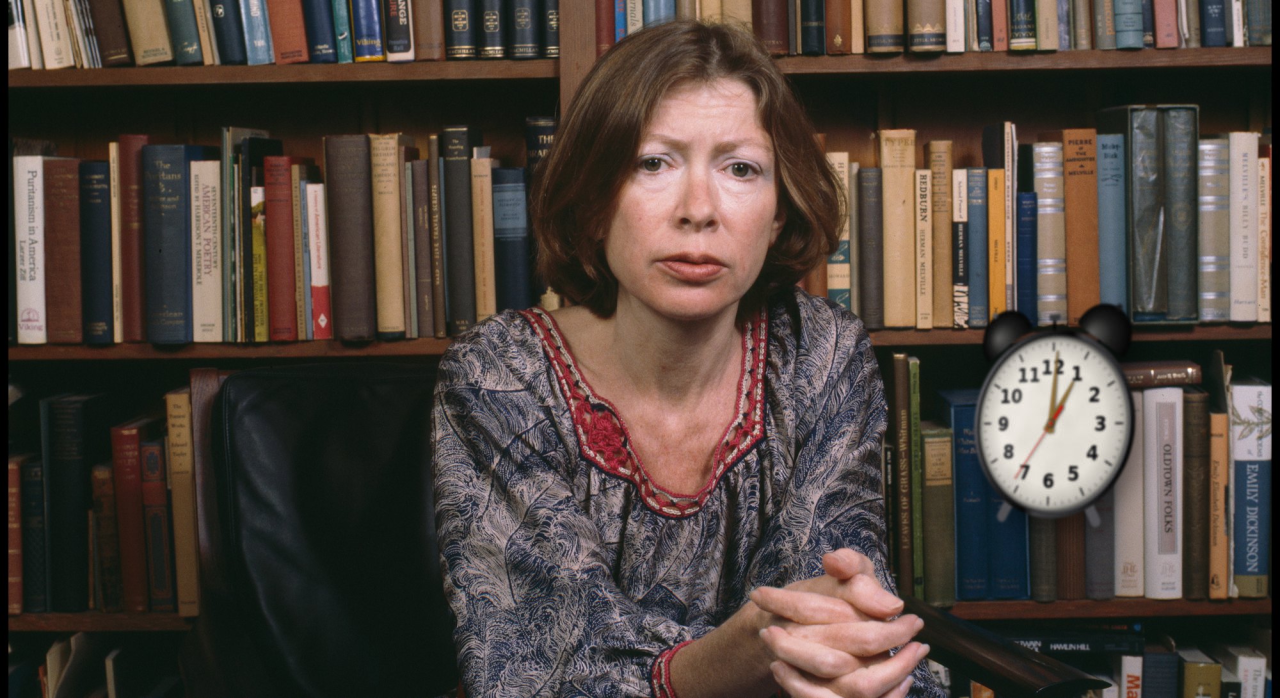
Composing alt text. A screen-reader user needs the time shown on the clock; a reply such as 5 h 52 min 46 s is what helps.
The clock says 1 h 00 min 36 s
